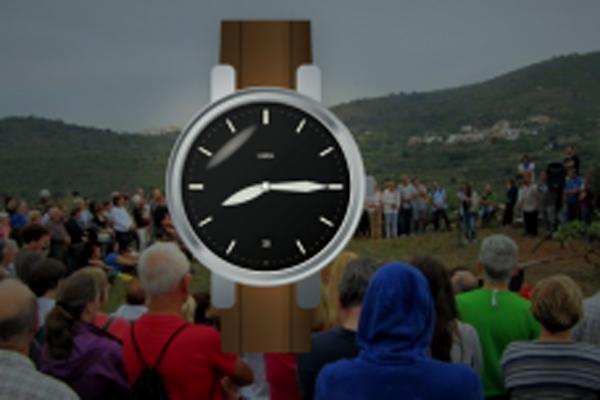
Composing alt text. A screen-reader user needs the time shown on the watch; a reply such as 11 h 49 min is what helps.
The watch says 8 h 15 min
